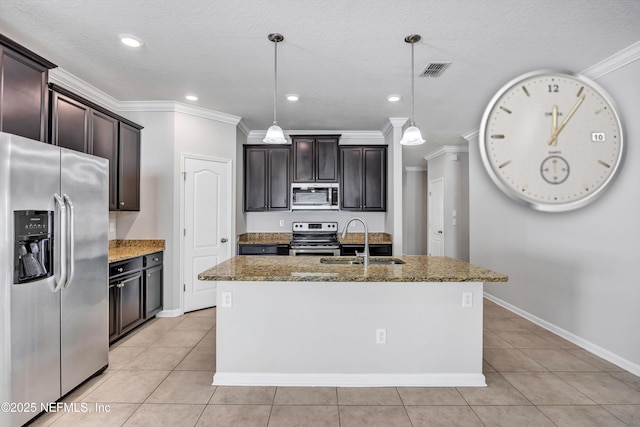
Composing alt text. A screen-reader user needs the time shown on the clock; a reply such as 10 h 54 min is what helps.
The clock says 12 h 06 min
